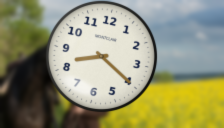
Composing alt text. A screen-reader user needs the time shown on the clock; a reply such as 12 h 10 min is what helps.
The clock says 8 h 20 min
